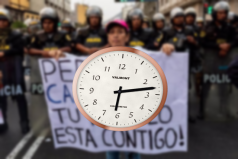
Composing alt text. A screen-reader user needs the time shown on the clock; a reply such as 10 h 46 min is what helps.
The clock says 6 h 13 min
